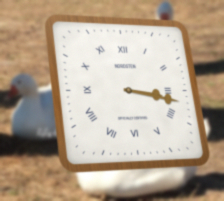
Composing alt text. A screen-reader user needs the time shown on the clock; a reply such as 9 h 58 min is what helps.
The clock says 3 h 17 min
